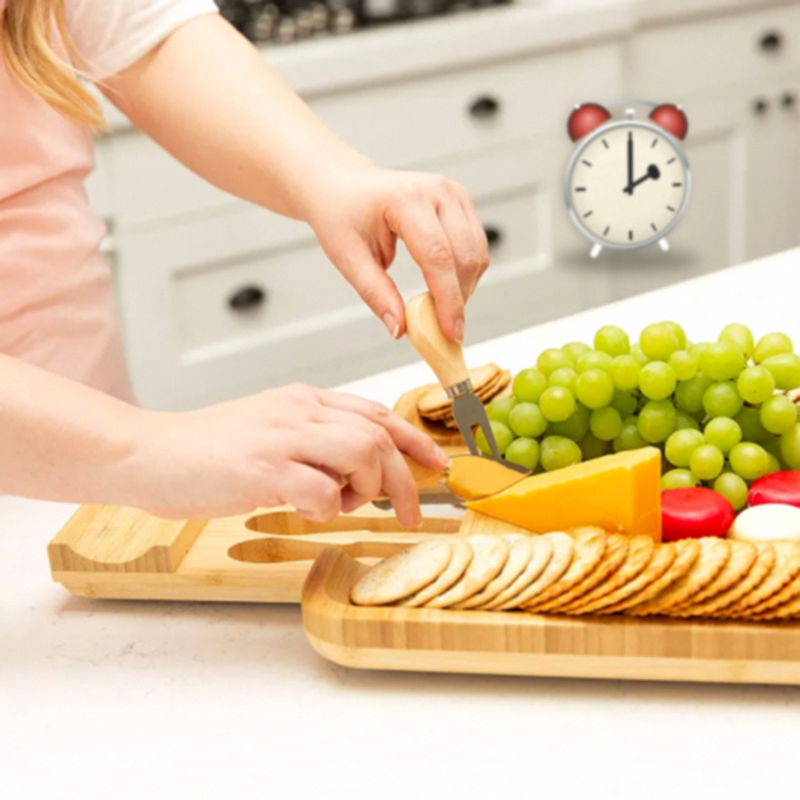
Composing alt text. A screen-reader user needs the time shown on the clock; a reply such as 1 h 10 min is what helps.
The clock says 2 h 00 min
